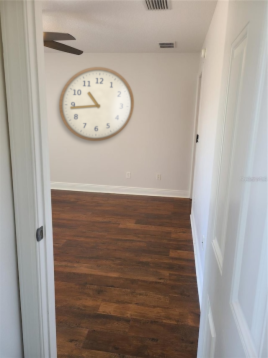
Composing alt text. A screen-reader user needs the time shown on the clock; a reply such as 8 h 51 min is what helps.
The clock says 10 h 44 min
